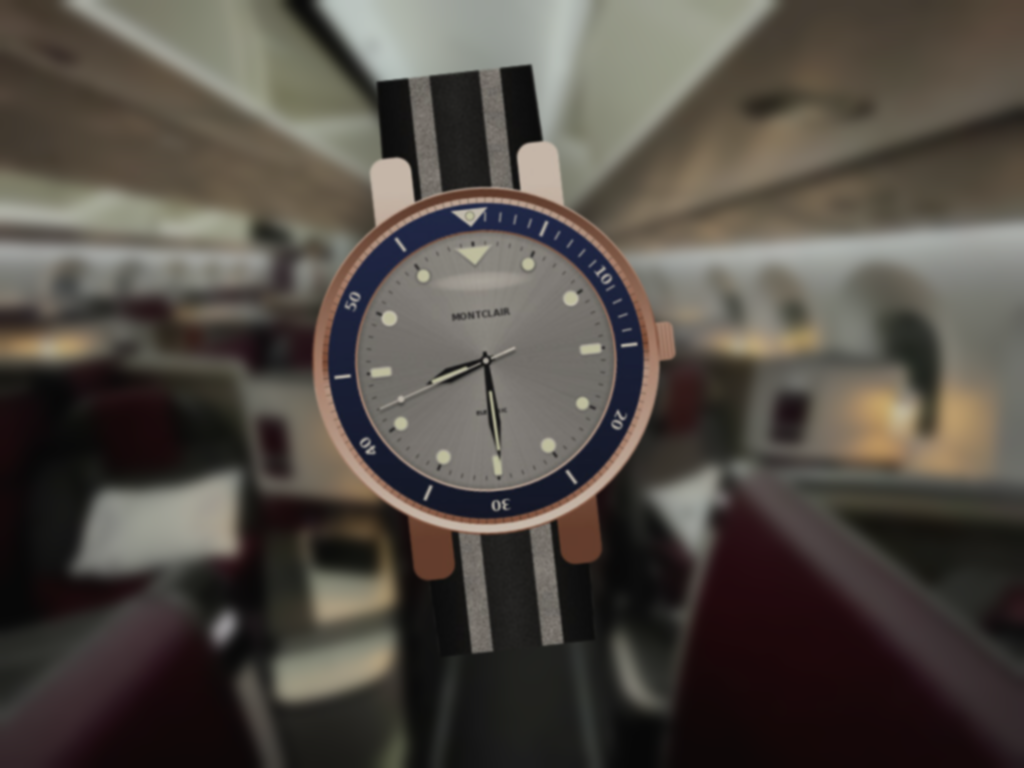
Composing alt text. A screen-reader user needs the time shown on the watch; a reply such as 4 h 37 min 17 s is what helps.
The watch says 8 h 29 min 42 s
